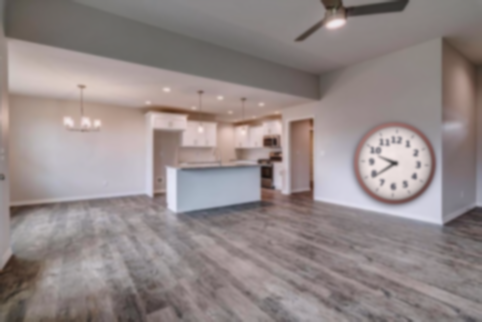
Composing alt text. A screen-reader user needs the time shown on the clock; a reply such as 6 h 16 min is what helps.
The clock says 9 h 39 min
